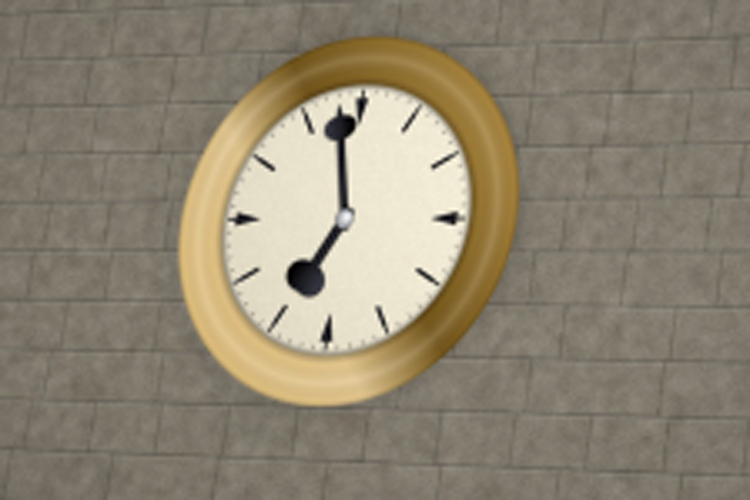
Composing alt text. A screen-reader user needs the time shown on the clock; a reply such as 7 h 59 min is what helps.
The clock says 6 h 58 min
